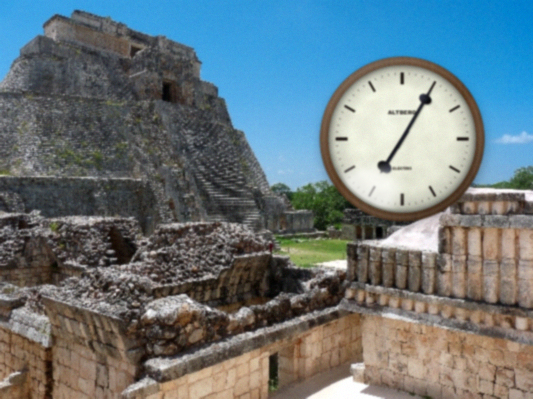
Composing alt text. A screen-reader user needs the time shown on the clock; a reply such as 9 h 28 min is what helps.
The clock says 7 h 05 min
